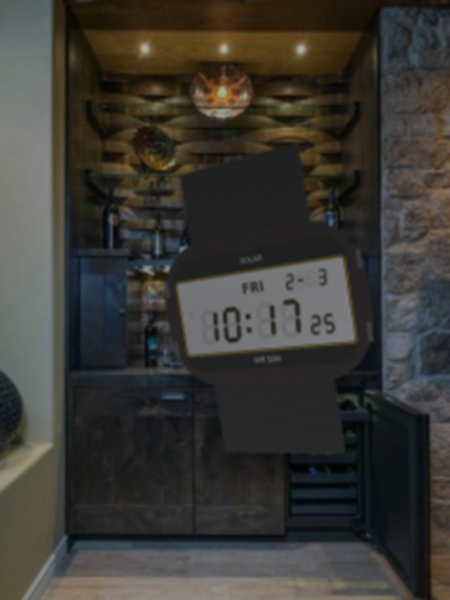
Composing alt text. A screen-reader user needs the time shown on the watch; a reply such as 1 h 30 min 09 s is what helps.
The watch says 10 h 17 min 25 s
